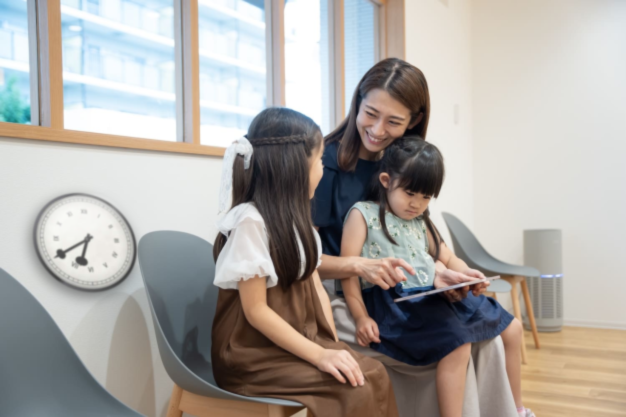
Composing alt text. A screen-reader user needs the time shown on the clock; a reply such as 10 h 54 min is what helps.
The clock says 6 h 40 min
